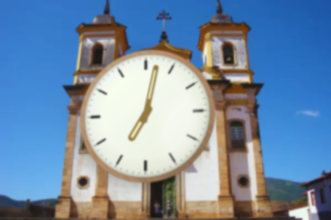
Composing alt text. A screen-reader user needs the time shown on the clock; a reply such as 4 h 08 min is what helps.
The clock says 7 h 02 min
